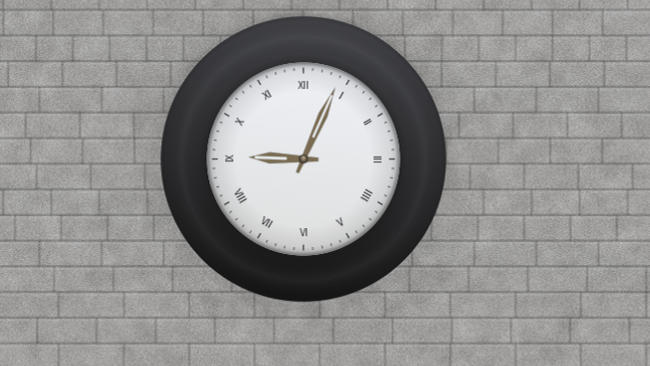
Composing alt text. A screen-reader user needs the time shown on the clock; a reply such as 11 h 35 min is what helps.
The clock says 9 h 04 min
